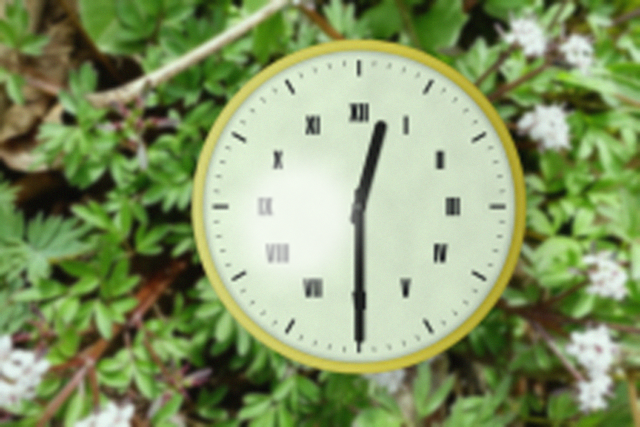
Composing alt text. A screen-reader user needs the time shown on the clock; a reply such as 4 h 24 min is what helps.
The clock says 12 h 30 min
